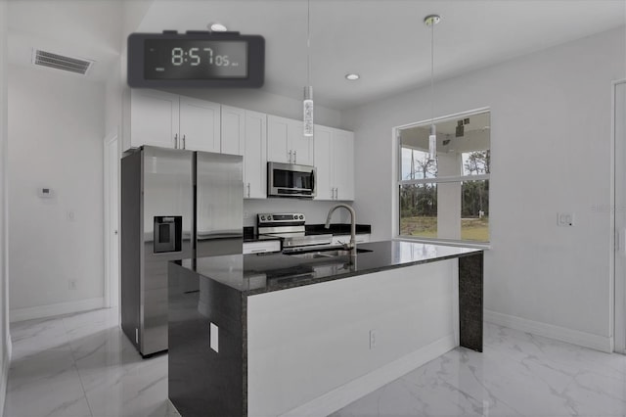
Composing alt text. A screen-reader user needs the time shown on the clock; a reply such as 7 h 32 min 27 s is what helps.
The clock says 8 h 57 min 05 s
